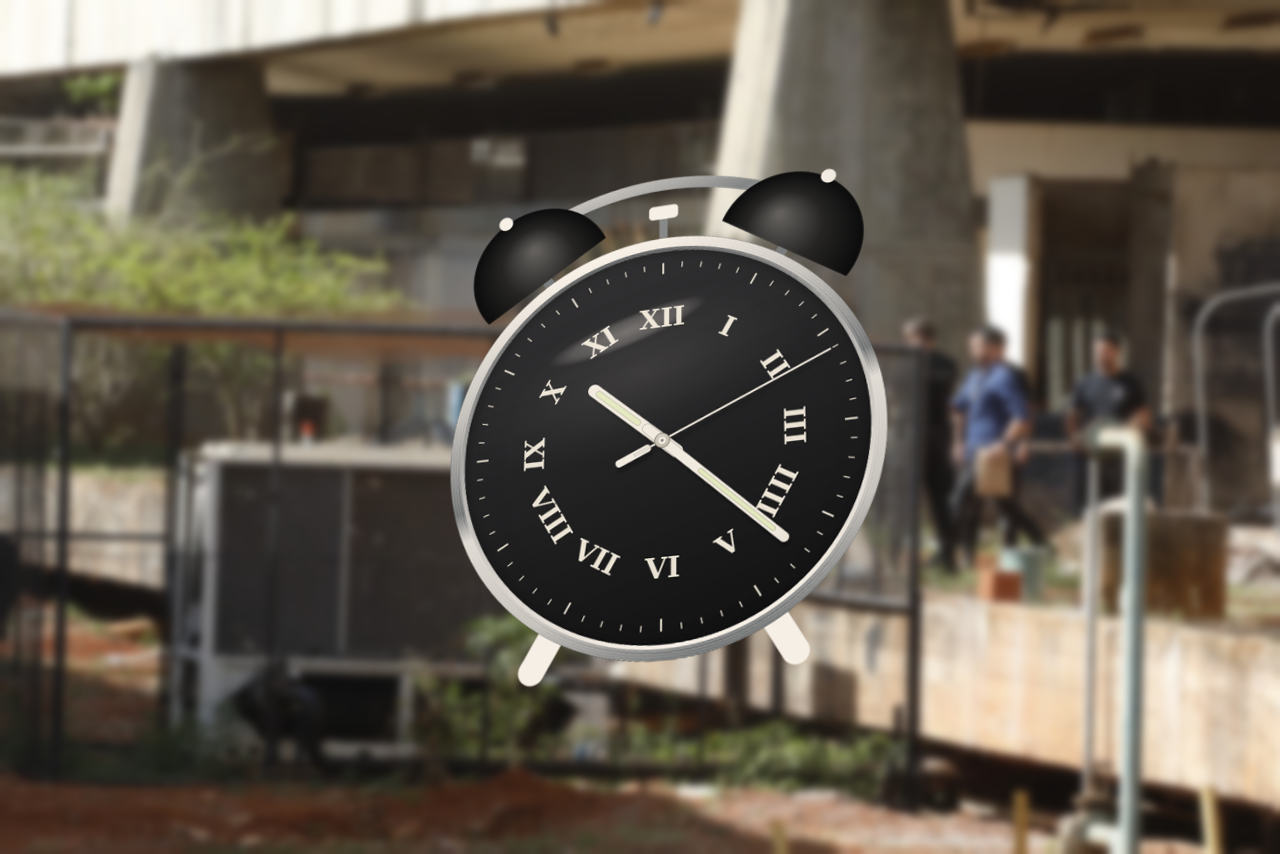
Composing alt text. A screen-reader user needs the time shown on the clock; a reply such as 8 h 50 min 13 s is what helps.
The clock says 10 h 22 min 11 s
